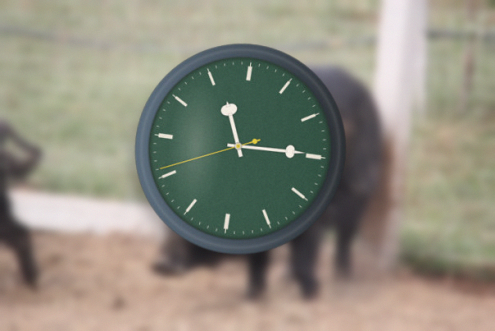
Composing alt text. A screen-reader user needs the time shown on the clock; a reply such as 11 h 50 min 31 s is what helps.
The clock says 11 h 14 min 41 s
